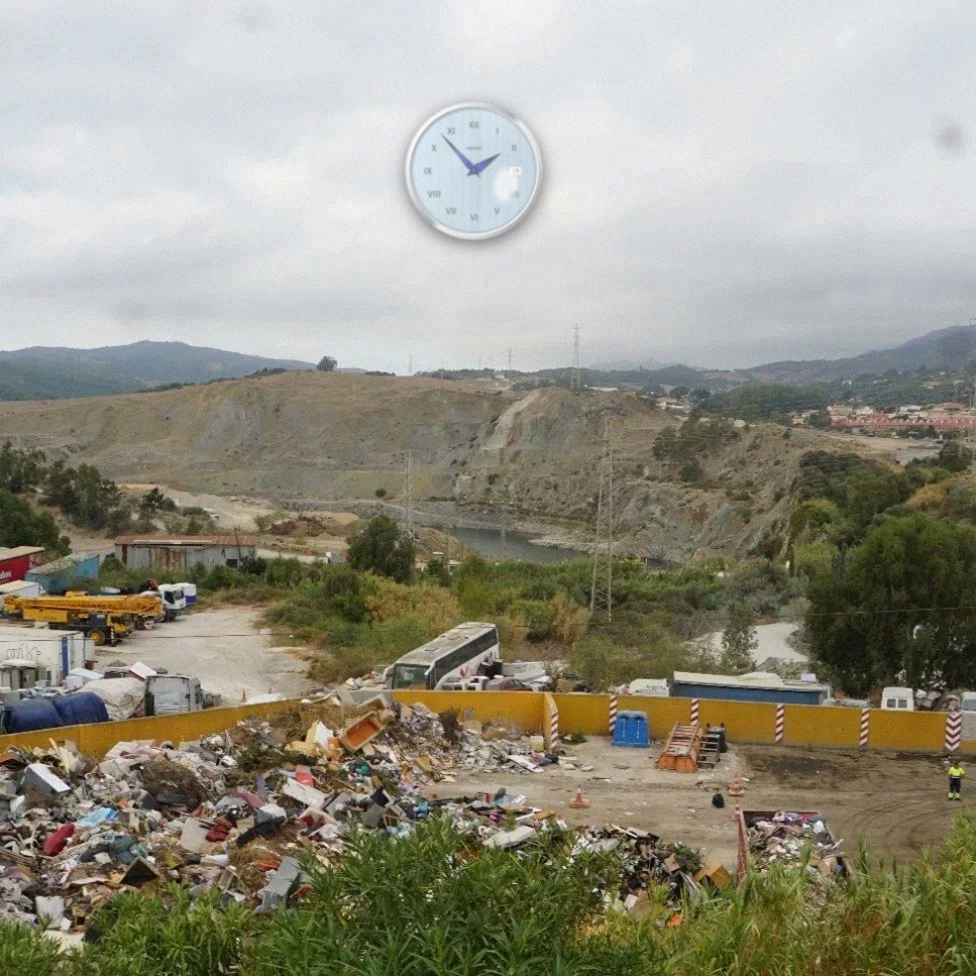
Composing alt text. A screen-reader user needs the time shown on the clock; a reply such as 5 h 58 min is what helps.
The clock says 1 h 53 min
